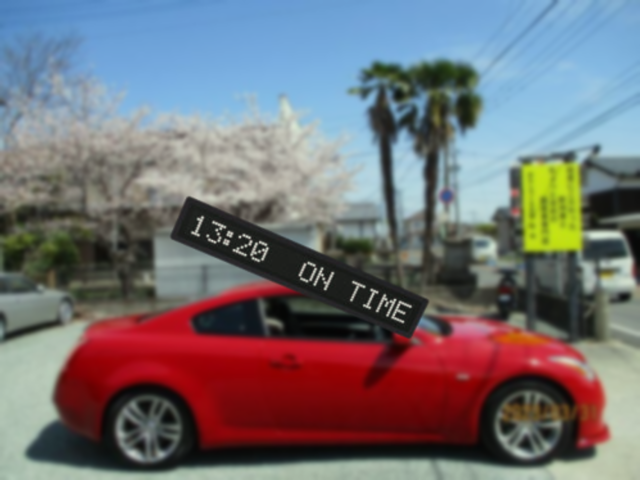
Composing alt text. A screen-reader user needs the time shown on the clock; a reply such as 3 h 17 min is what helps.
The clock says 13 h 20 min
